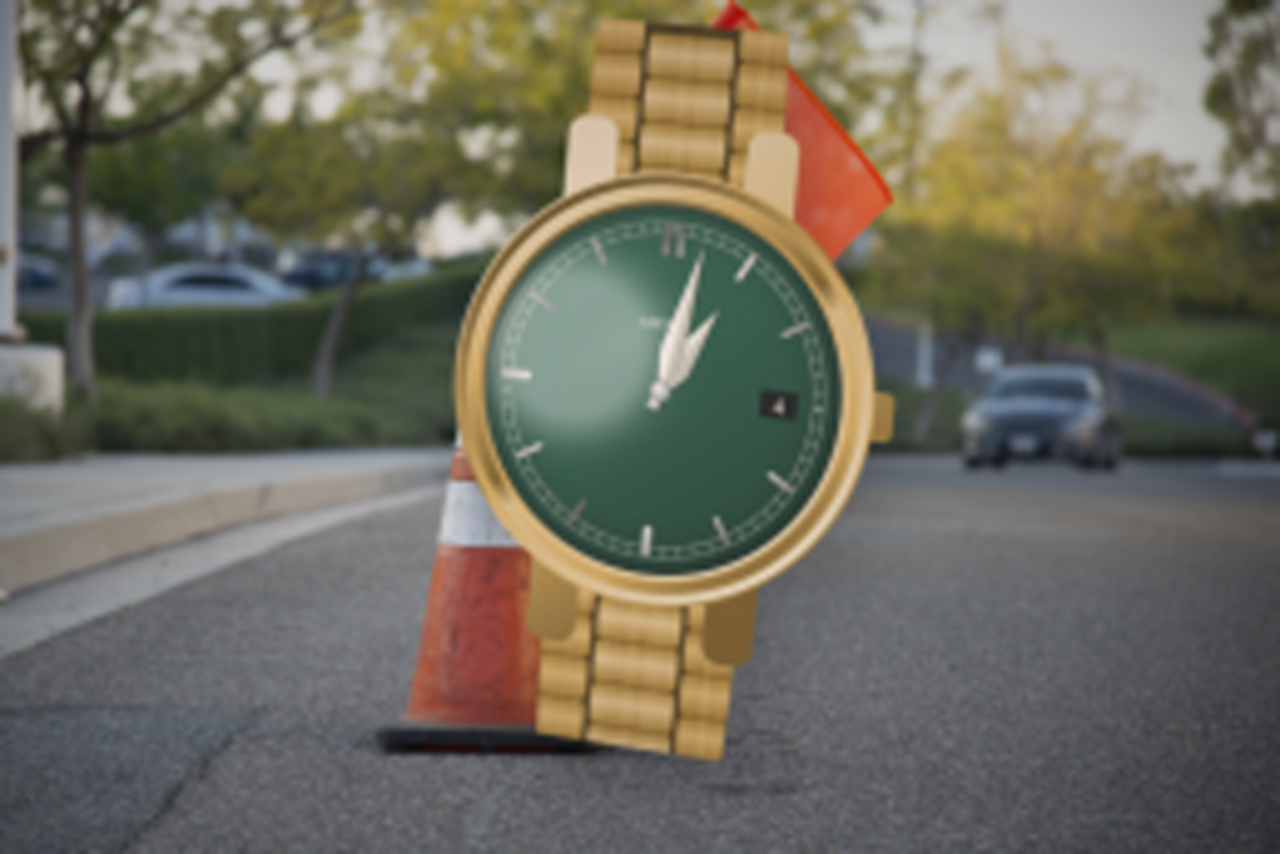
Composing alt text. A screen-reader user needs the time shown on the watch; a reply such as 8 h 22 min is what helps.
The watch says 1 h 02 min
